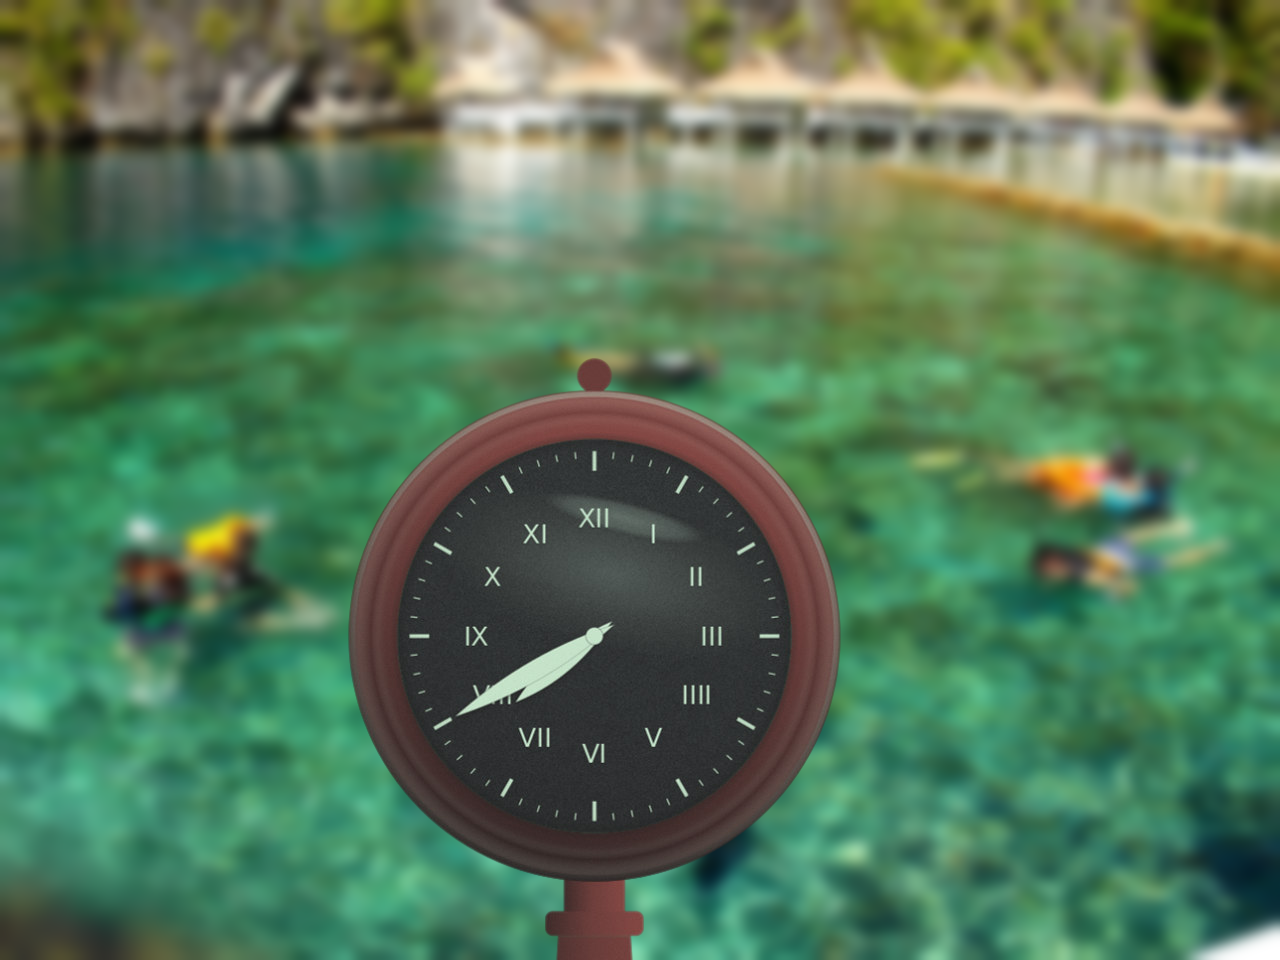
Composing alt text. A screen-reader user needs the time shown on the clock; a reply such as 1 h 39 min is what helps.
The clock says 7 h 40 min
